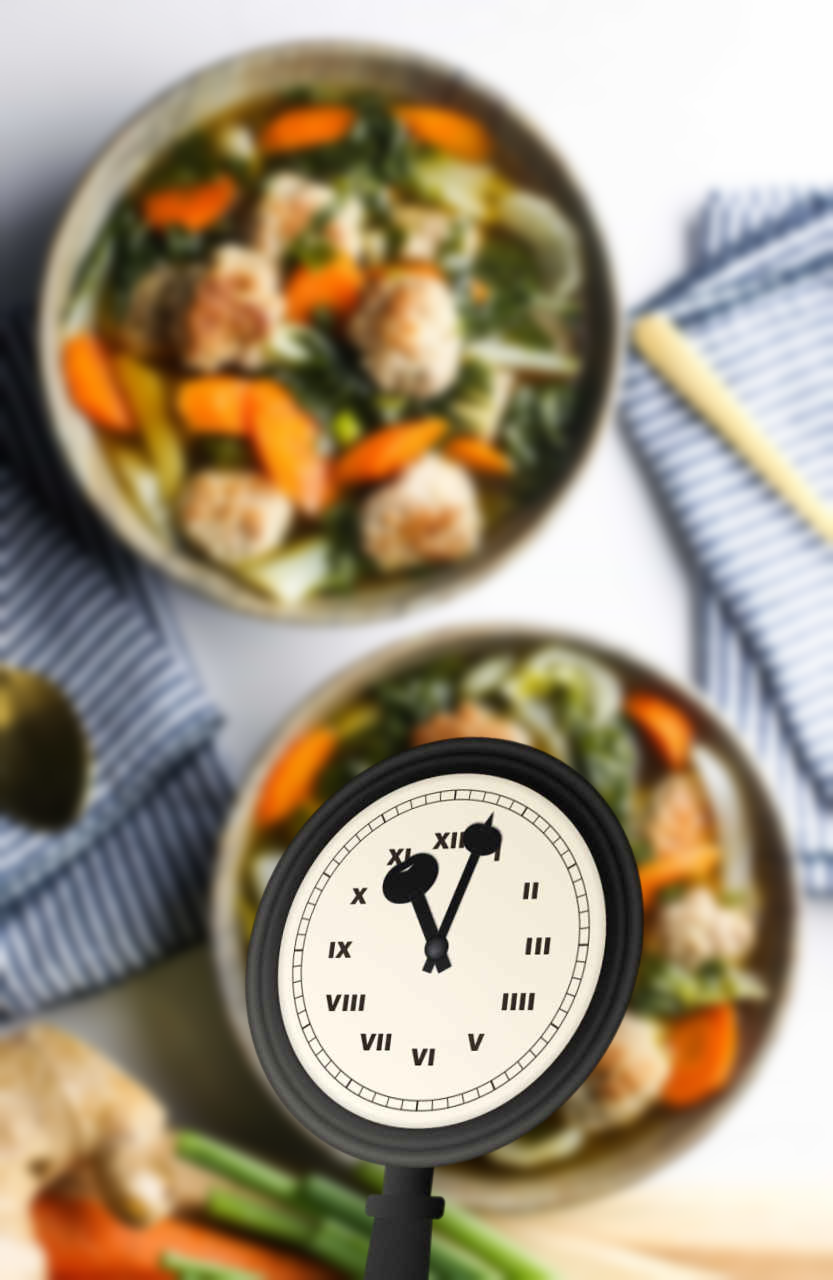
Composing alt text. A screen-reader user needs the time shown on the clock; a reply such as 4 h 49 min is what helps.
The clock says 11 h 03 min
